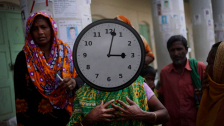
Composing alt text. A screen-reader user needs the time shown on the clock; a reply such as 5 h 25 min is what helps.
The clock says 3 h 02 min
